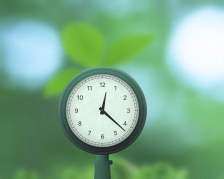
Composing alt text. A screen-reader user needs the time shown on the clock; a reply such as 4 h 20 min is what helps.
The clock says 12 h 22 min
